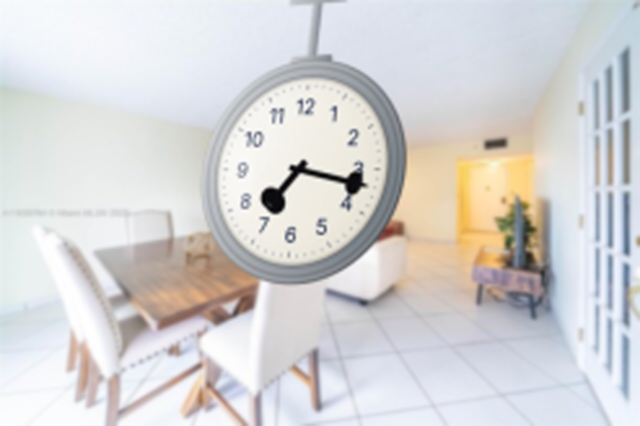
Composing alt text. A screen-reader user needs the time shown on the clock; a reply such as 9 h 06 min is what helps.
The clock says 7 h 17 min
